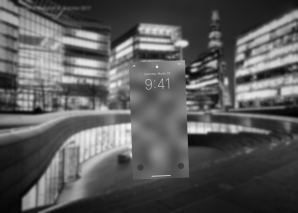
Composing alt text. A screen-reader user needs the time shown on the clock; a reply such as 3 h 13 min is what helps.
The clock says 9 h 41 min
